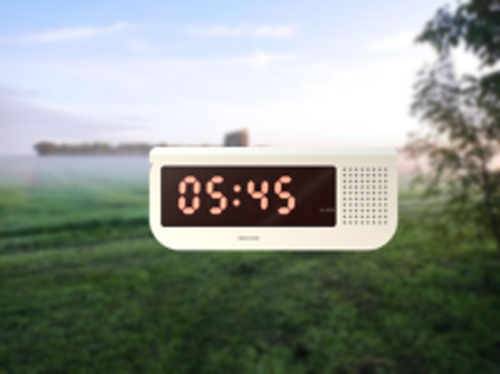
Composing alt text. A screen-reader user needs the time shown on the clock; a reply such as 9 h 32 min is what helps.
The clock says 5 h 45 min
